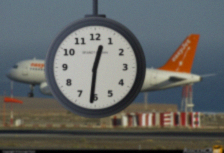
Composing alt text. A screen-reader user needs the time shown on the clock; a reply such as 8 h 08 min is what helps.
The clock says 12 h 31 min
